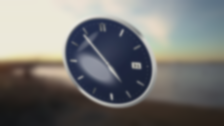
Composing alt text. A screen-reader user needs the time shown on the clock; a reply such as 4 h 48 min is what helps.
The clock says 4 h 54 min
